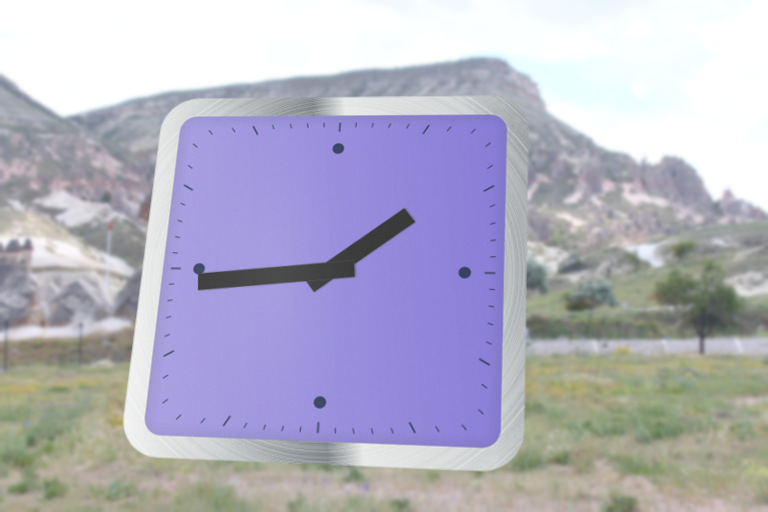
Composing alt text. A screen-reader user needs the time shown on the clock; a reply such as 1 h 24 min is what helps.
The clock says 1 h 44 min
